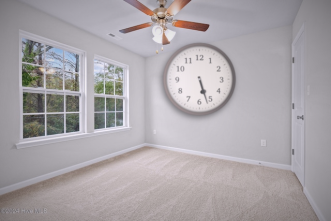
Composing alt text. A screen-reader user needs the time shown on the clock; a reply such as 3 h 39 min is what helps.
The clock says 5 h 27 min
